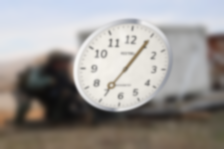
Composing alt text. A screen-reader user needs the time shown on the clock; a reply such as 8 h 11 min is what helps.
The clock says 7 h 05 min
